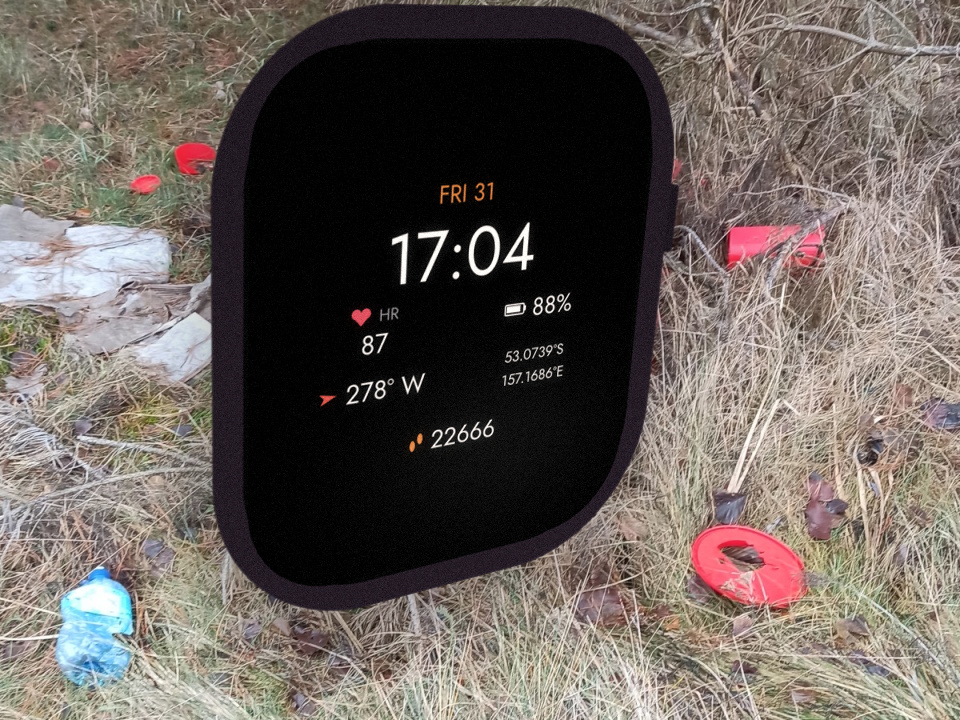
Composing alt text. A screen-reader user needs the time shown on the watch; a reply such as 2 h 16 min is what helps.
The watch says 17 h 04 min
